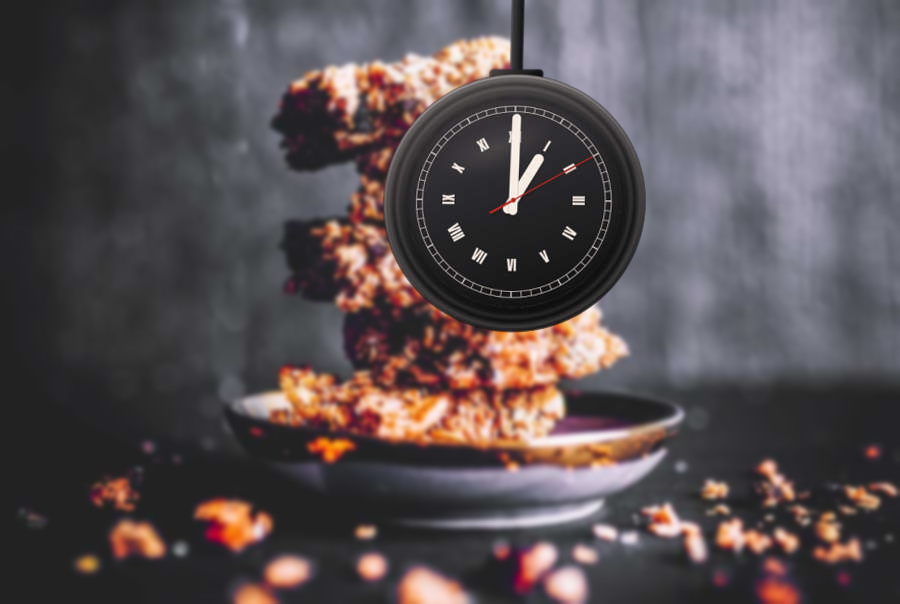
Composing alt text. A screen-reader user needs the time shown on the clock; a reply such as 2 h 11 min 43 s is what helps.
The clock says 1 h 00 min 10 s
